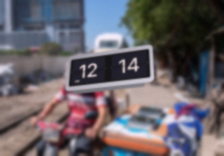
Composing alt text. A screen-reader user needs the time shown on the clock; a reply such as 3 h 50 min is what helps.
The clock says 12 h 14 min
